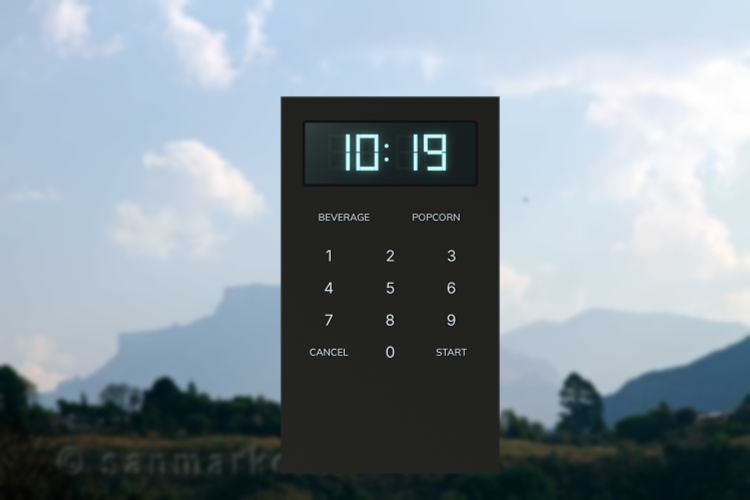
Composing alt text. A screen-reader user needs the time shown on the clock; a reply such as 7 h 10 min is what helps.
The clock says 10 h 19 min
